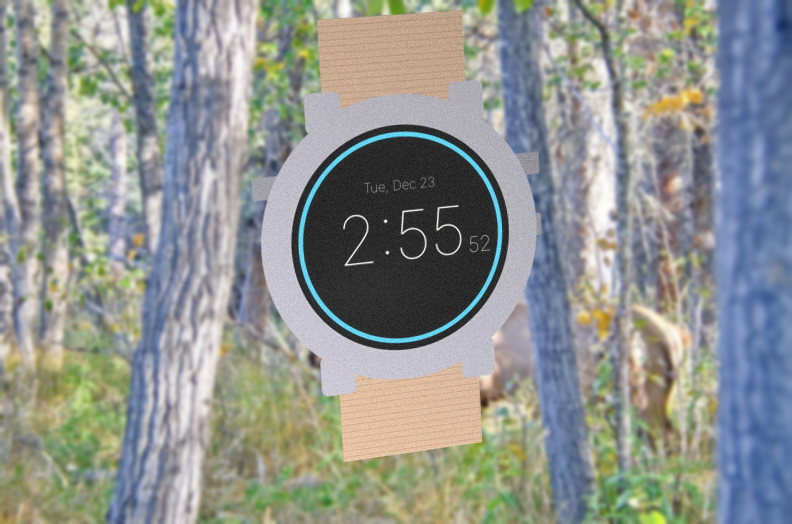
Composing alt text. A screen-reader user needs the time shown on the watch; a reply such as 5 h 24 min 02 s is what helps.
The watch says 2 h 55 min 52 s
